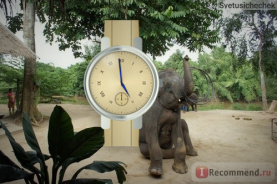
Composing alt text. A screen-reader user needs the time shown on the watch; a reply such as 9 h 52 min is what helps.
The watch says 4 h 59 min
